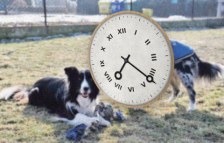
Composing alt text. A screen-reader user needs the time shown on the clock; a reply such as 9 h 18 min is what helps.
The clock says 7 h 22 min
